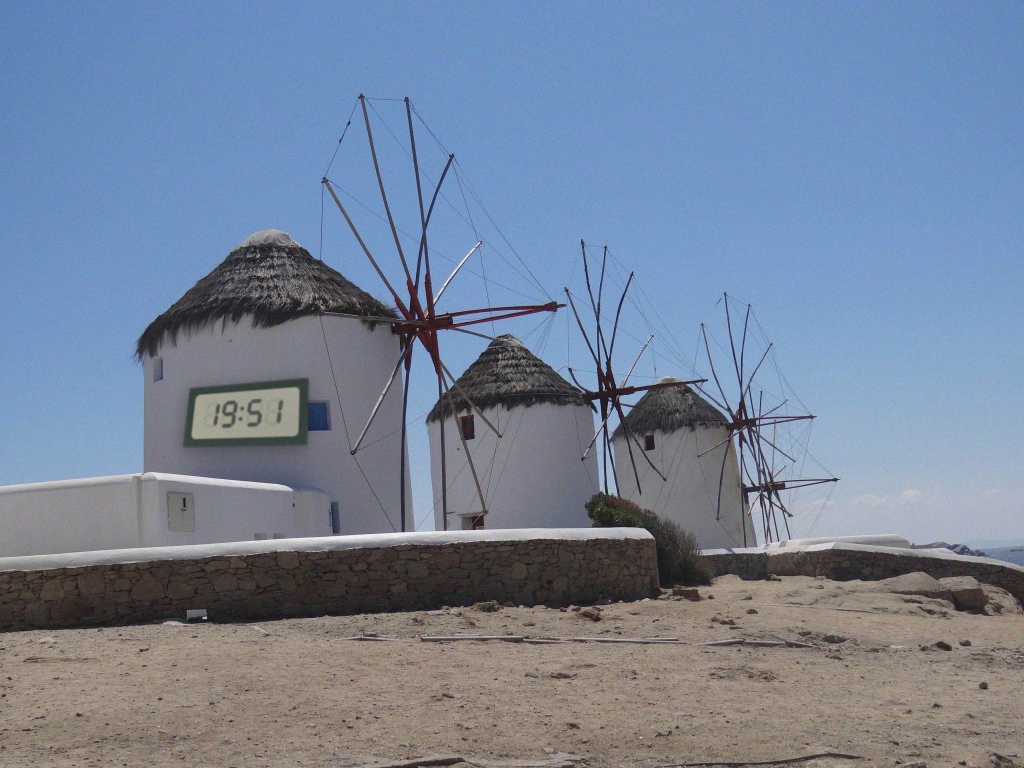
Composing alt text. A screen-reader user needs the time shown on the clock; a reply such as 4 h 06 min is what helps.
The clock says 19 h 51 min
